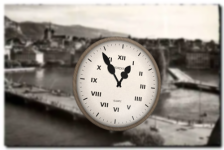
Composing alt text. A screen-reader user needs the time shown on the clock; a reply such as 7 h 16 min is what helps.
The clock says 12 h 54 min
